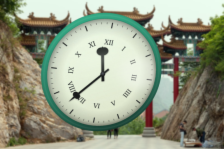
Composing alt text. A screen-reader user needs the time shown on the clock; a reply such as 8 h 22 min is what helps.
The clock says 11 h 37 min
